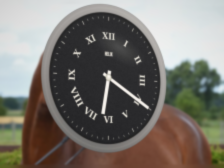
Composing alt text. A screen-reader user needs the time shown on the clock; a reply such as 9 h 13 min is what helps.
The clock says 6 h 20 min
